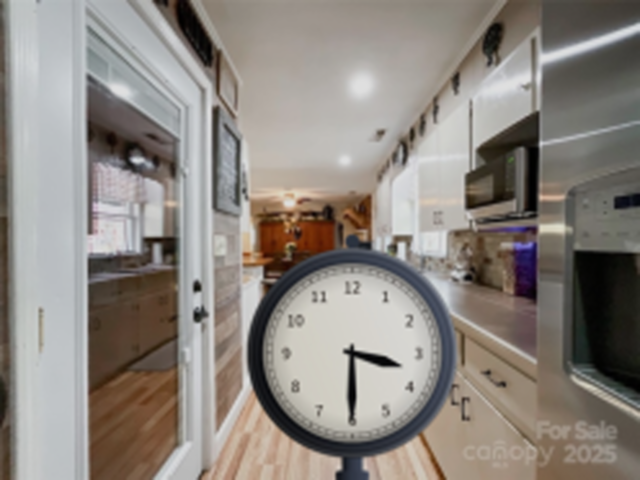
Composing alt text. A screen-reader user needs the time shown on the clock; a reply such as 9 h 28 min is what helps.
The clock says 3 h 30 min
